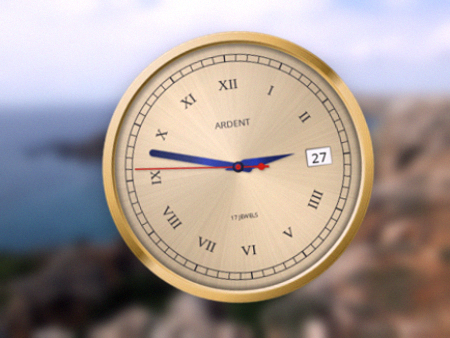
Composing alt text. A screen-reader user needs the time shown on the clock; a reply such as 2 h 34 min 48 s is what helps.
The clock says 2 h 47 min 46 s
